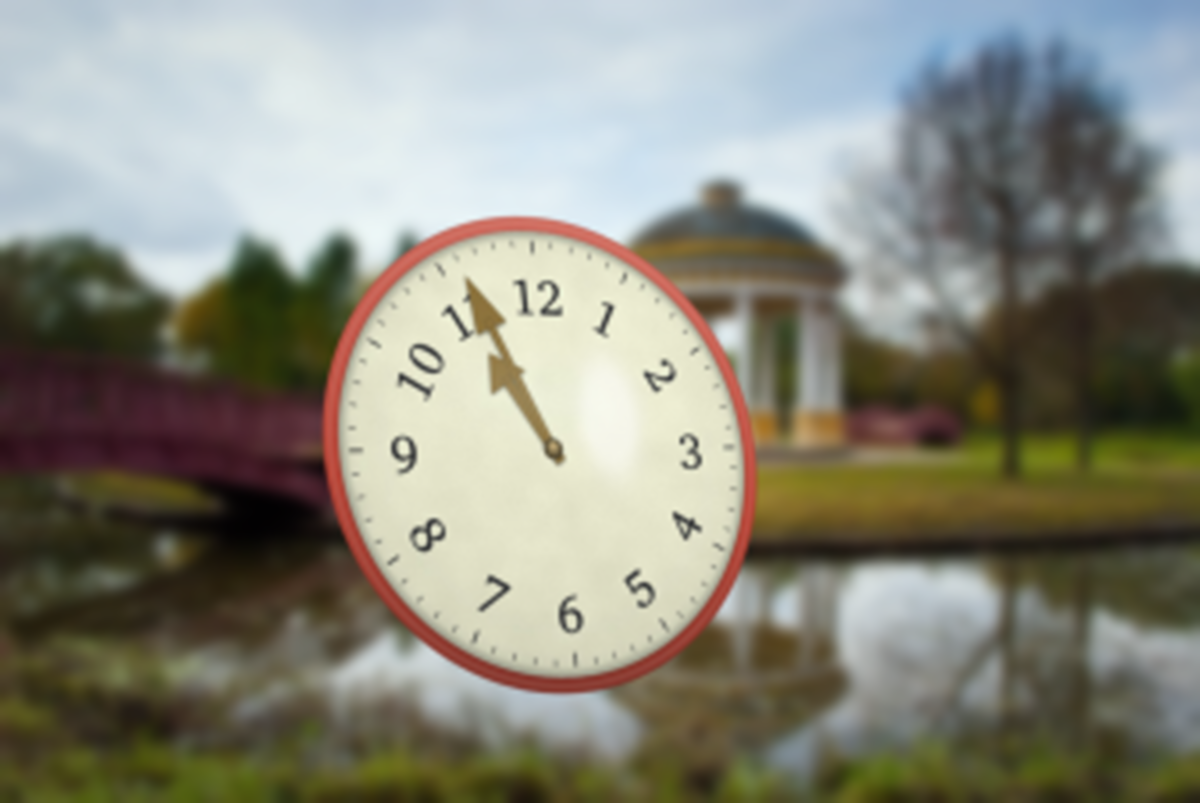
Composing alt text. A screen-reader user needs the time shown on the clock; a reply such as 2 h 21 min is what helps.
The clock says 10 h 56 min
